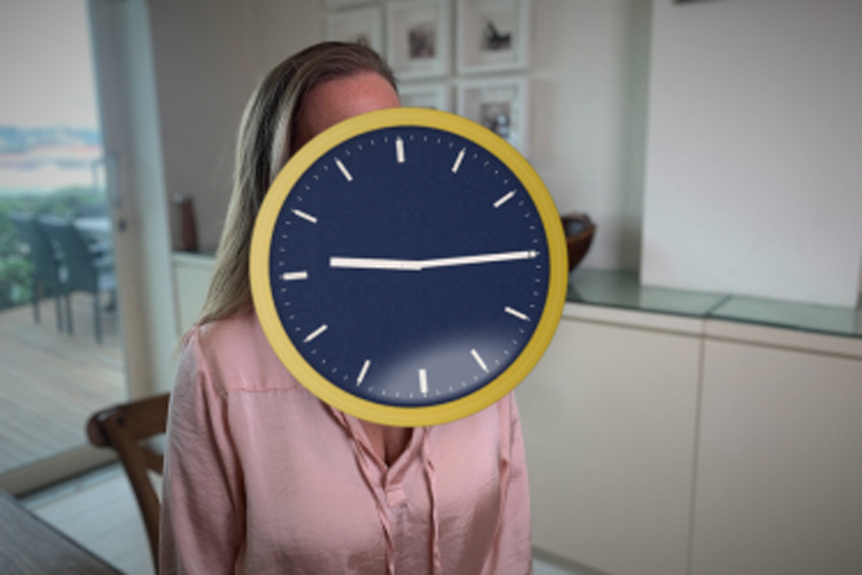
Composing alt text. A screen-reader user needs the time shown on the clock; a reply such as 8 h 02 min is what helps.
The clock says 9 h 15 min
